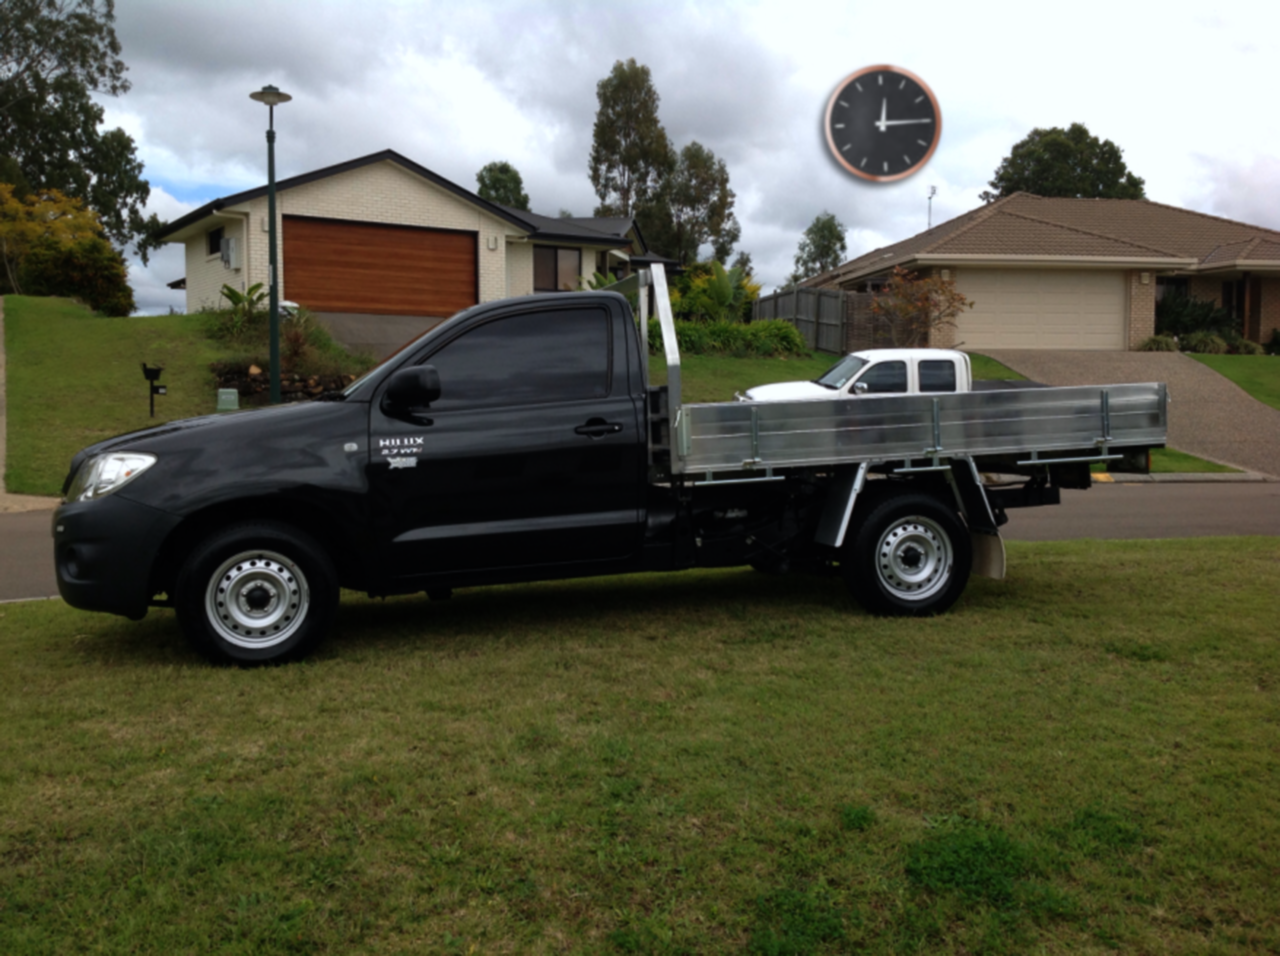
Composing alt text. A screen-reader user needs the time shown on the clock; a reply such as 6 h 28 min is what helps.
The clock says 12 h 15 min
